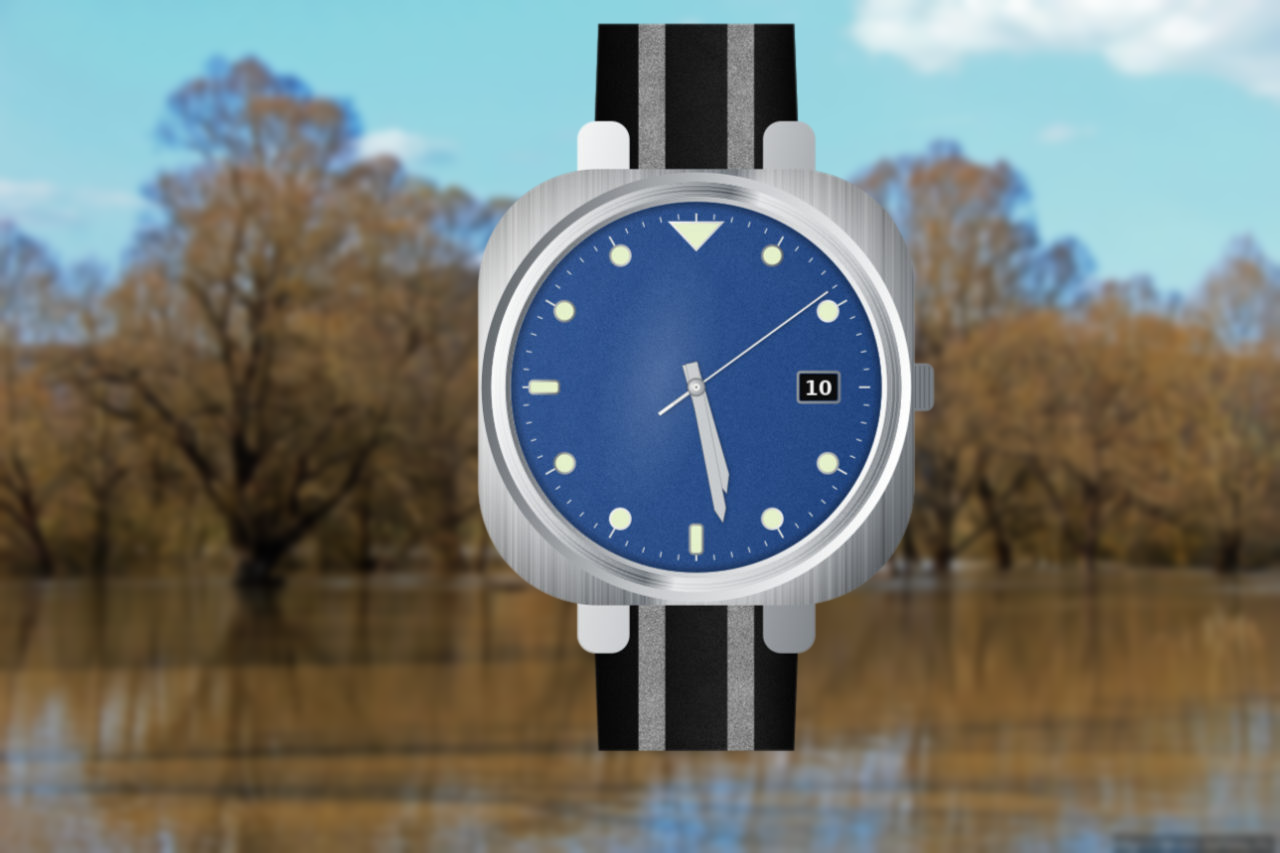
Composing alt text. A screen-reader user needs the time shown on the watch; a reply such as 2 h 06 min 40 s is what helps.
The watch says 5 h 28 min 09 s
